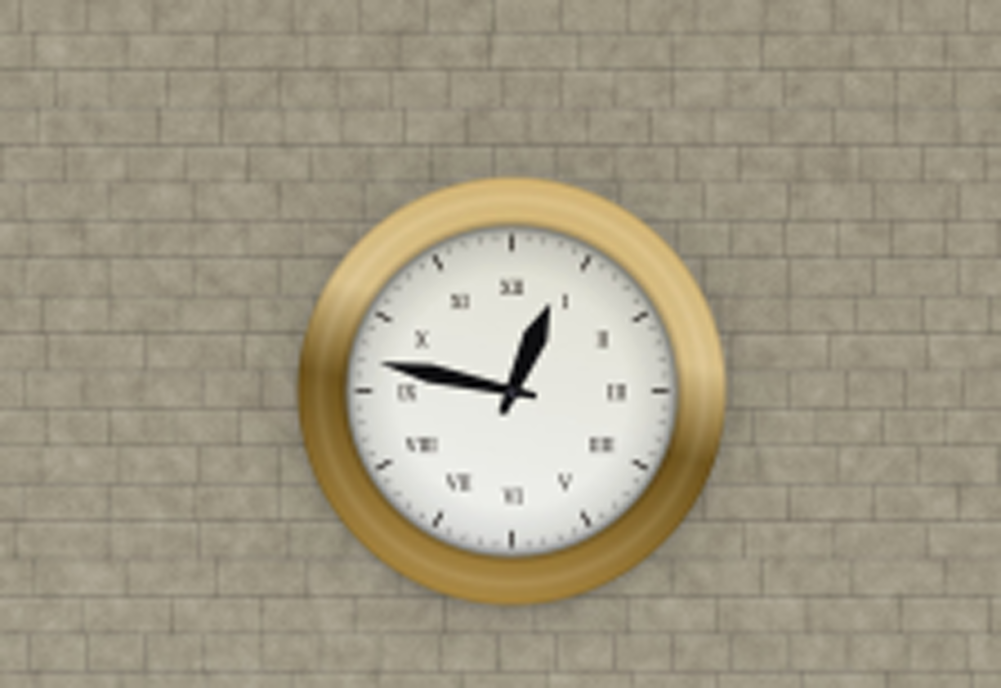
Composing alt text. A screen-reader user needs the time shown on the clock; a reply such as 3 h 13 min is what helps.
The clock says 12 h 47 min
